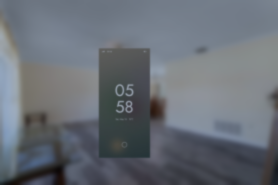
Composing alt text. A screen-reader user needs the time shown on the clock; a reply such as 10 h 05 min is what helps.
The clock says 5 h 58 min
